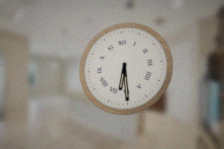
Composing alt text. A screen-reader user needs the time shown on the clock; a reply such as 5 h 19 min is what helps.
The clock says 6 h 30 min
